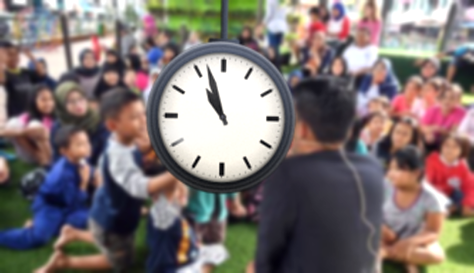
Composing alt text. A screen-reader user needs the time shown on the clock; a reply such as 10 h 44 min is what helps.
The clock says 10 h 57 min
